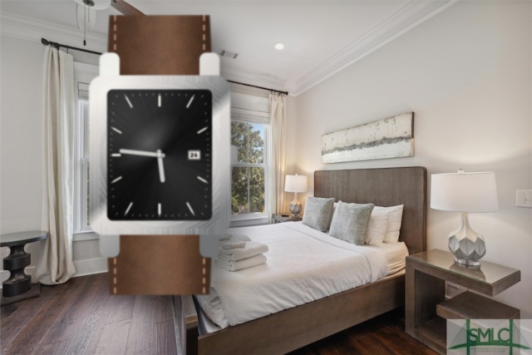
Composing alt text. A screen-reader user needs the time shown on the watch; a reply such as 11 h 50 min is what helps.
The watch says 5 h 46 min
